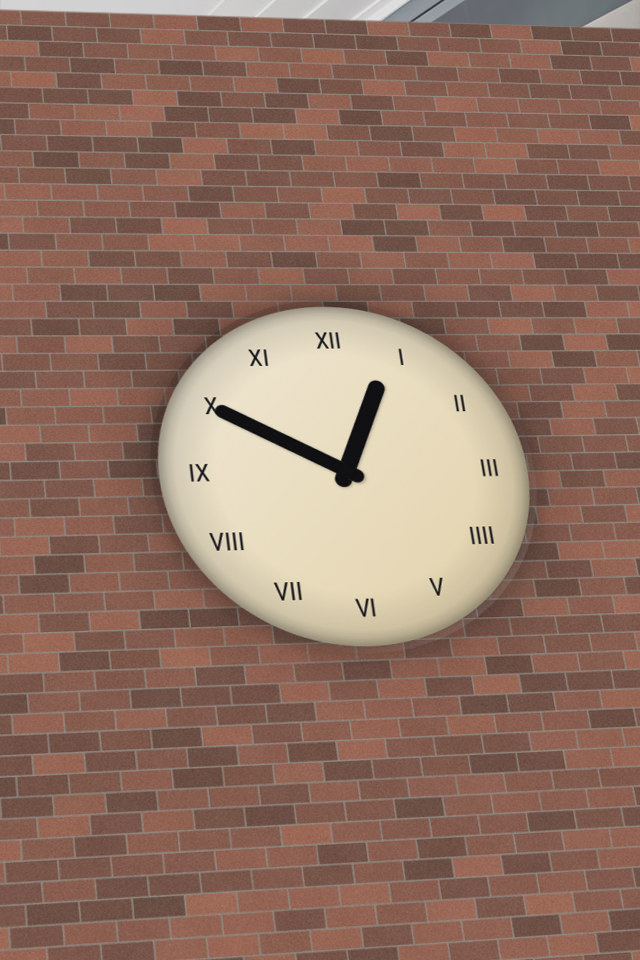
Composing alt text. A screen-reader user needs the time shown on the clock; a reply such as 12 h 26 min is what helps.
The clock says 12 h 50 min
